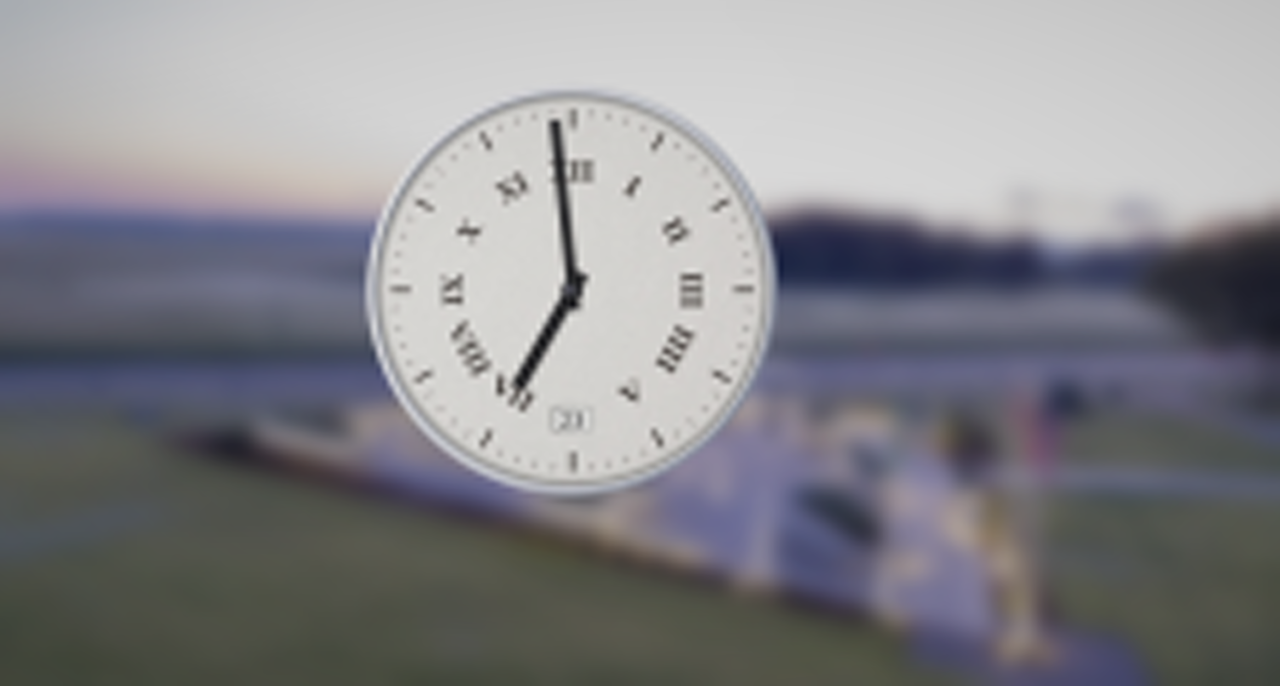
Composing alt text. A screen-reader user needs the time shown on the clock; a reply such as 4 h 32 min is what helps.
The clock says 6 h 59 min
